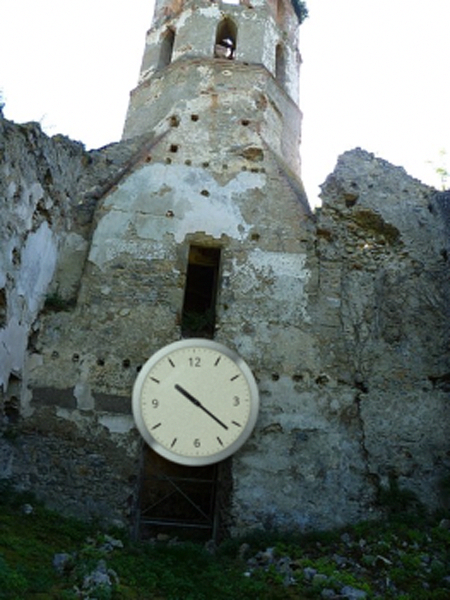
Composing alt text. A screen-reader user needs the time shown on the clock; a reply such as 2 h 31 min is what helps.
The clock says 10 h 22 min
